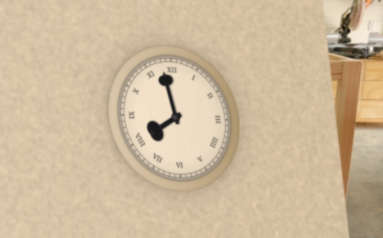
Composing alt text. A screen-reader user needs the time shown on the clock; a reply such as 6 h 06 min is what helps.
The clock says 7 h 58 min
